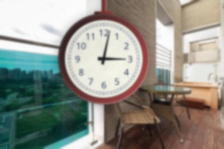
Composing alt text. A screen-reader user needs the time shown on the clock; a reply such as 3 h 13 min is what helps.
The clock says 3 h 02 min
